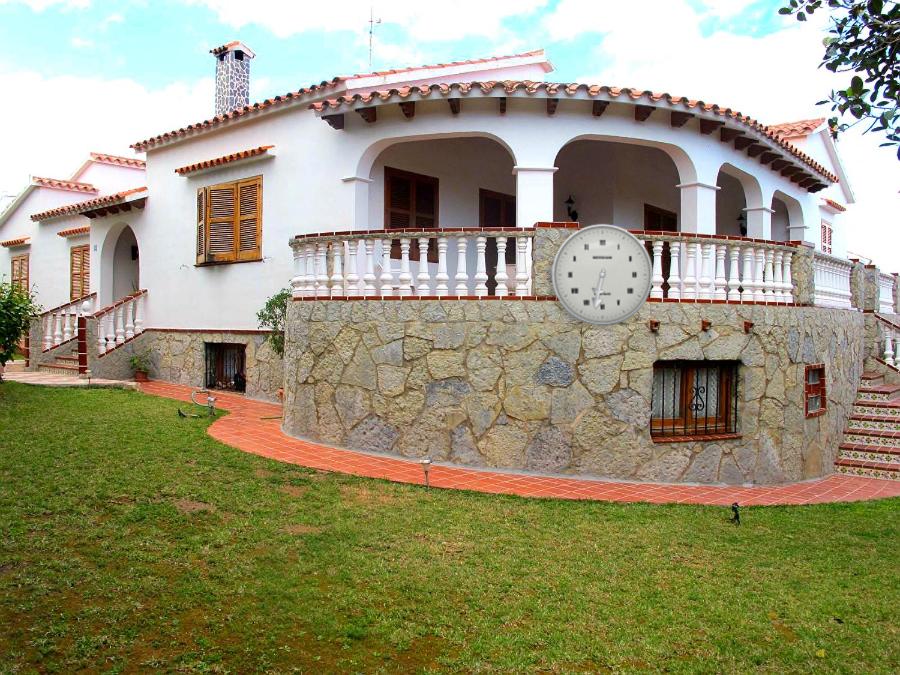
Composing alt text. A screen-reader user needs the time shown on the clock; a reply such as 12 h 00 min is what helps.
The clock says 6 h 32 min
